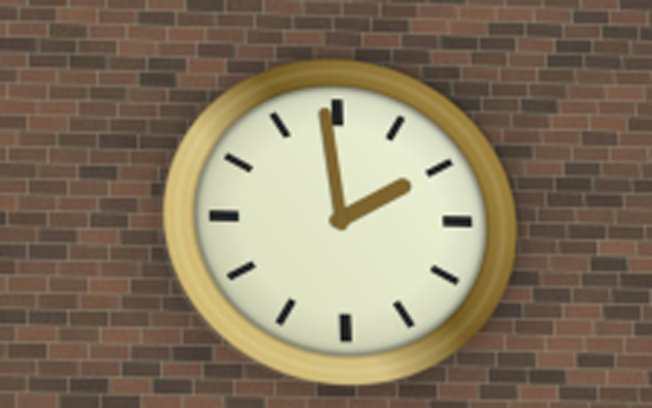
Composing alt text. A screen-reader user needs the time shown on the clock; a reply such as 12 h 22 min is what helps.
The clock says 1 h 59 min
